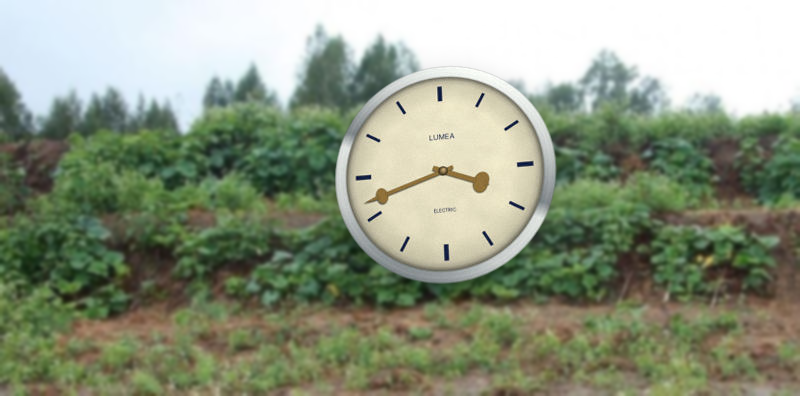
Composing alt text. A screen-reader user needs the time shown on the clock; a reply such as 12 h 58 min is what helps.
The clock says 3 h 42 min
